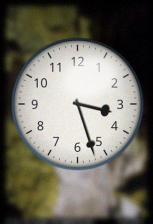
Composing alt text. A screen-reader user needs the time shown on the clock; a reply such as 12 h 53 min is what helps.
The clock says 3 h 27 min
